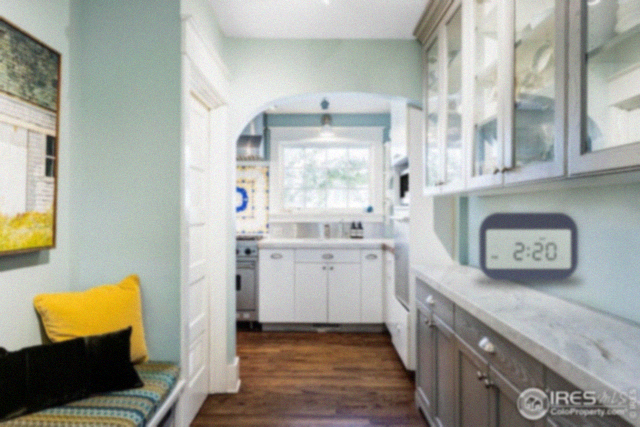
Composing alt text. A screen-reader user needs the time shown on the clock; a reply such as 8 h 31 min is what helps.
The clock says 2 h 20 min
